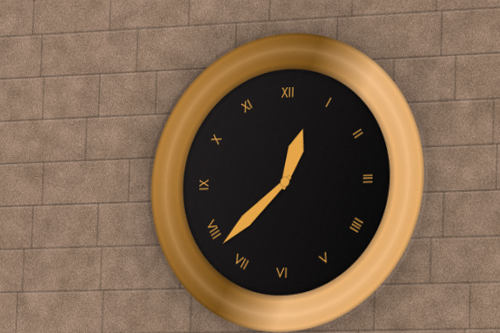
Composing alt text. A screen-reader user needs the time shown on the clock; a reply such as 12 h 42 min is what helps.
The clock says 12 h 38 min
